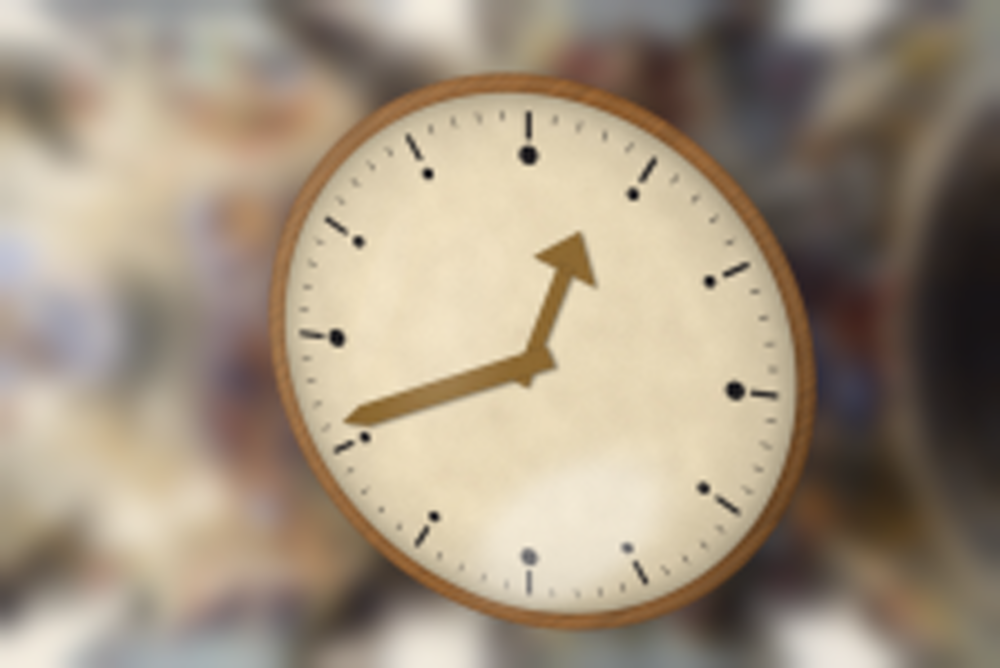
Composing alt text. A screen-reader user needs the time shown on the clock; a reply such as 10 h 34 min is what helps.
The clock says 12 h 41 min
